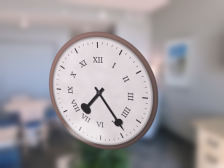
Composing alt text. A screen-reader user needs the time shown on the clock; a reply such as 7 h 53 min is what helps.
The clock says 7 h 24 min
